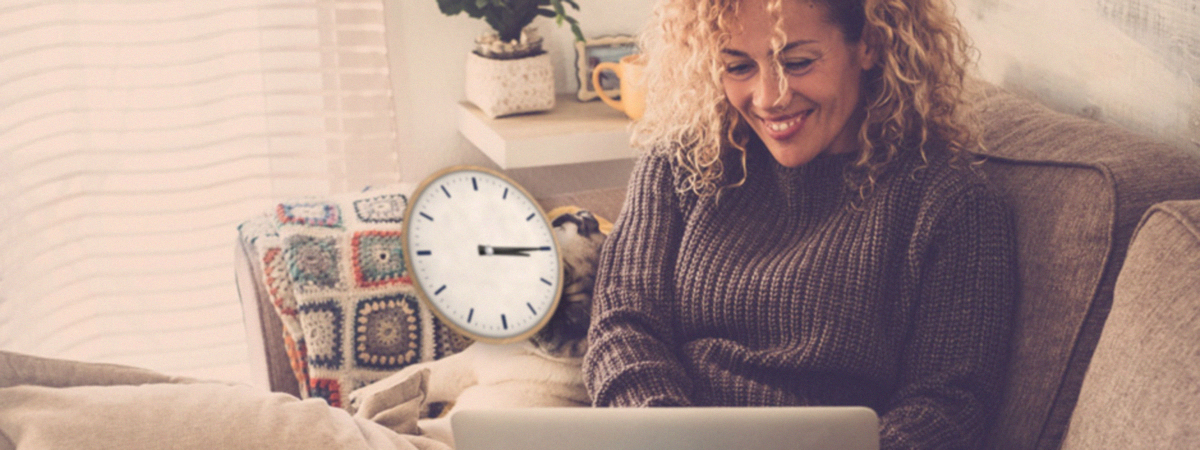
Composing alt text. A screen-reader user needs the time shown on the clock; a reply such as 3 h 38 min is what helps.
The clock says 3 h 15 min
